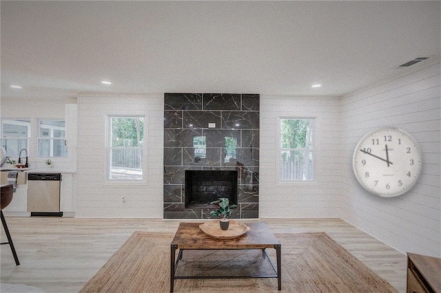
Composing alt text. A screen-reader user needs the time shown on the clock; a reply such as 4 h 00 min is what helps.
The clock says 11 h 49 min
